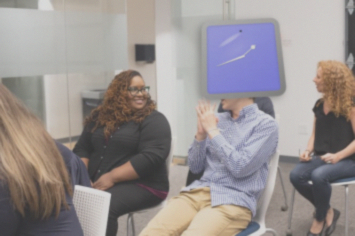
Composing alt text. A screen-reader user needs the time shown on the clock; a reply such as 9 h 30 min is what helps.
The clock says 1 h 42 min
